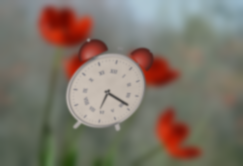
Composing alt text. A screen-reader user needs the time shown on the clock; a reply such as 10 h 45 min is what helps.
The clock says 6 h 19 min
